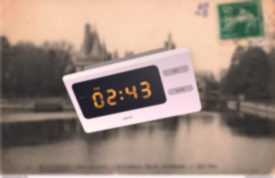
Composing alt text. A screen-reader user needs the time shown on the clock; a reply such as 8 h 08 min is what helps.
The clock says 2 h 43 min
